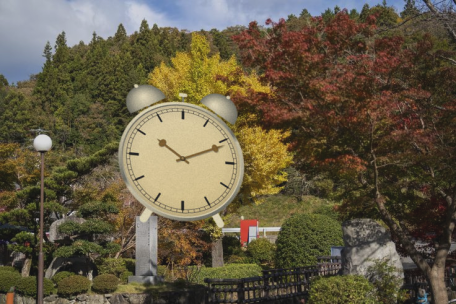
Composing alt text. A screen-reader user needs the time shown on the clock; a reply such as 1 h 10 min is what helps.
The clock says 10 h 11 min
